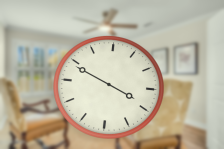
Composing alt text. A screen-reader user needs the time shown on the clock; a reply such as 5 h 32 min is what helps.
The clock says 3 h 49 min
